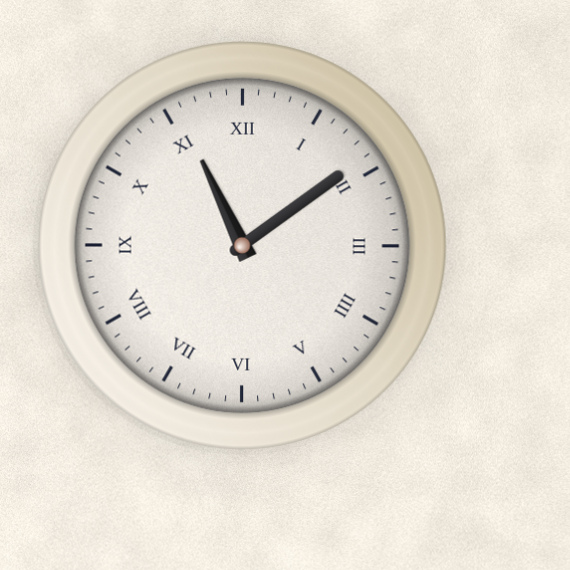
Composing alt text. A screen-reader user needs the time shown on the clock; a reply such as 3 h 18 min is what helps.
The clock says 11 h 09 min
